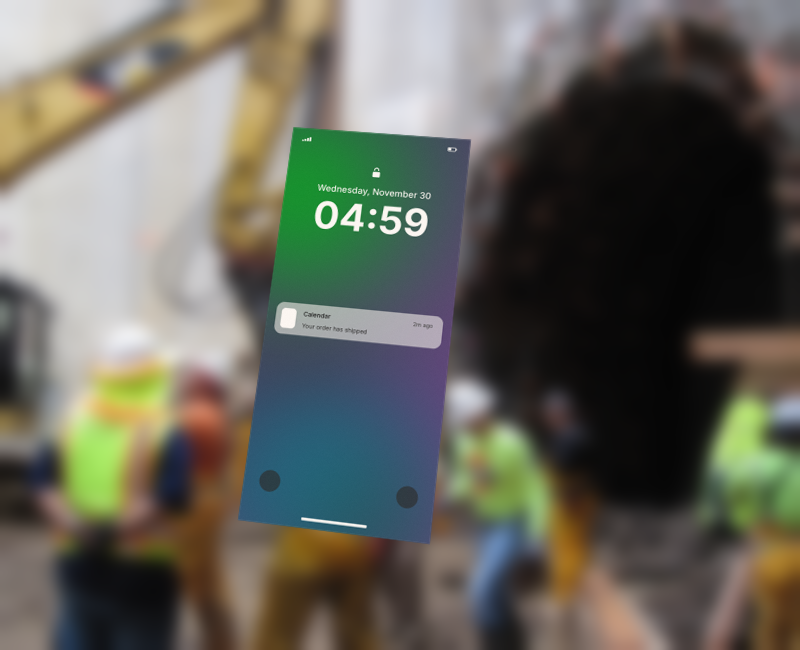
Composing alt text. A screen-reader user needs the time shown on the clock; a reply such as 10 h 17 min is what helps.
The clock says 4 h 59 min
